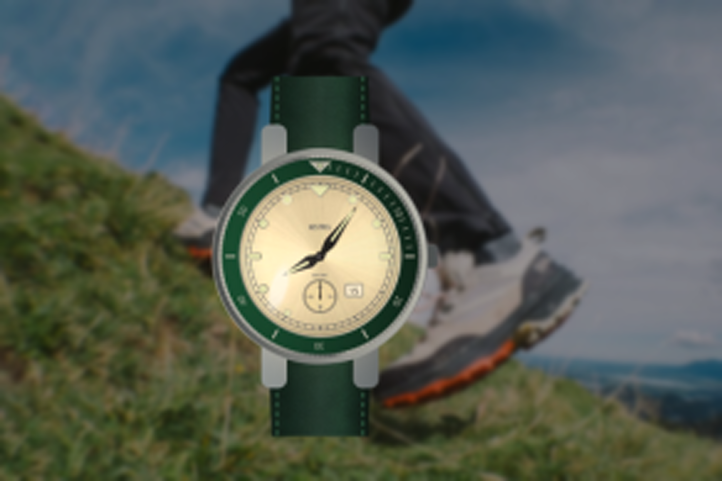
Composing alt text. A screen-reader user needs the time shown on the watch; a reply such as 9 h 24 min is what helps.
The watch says 8 h 06 min
